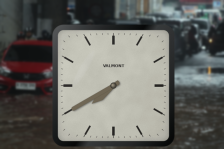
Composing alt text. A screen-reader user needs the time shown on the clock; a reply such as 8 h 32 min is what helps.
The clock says 7 h 40 min
